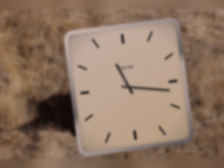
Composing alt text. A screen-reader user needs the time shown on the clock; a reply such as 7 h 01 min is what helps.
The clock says 11 h 17 min
